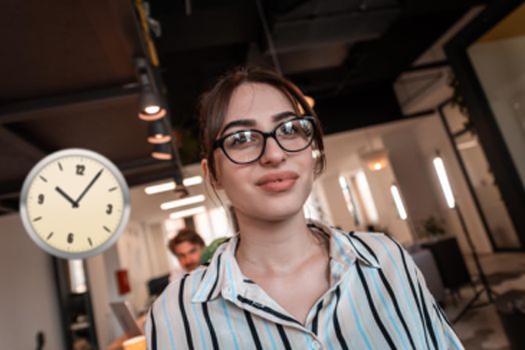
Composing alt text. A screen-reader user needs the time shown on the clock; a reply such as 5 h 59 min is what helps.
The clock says 10 h 05 min
